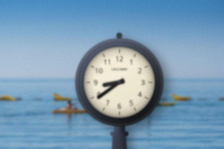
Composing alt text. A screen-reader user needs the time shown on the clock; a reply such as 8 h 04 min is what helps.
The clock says 8 h 39 min
